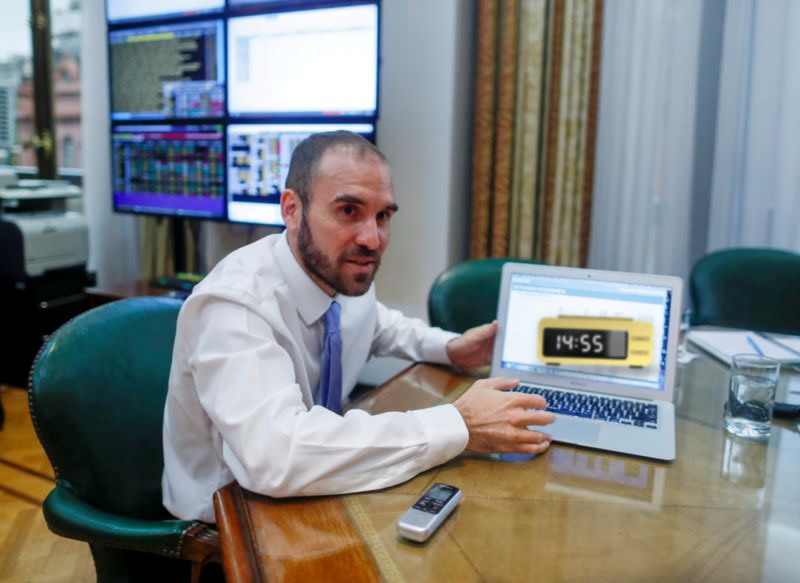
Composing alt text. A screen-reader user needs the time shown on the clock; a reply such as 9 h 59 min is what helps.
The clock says 14 h 55 min
